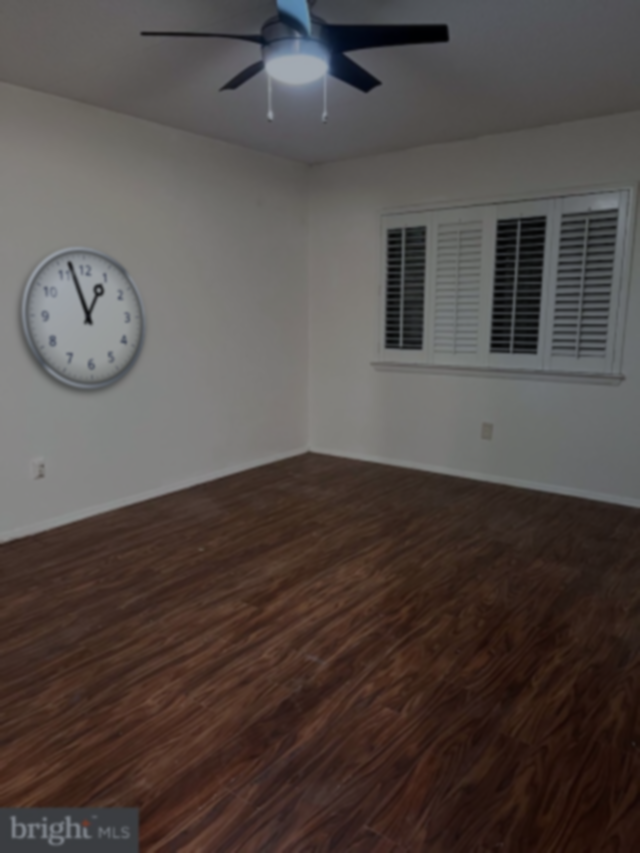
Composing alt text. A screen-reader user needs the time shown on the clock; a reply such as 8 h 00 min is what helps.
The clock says 12 h 57 min
